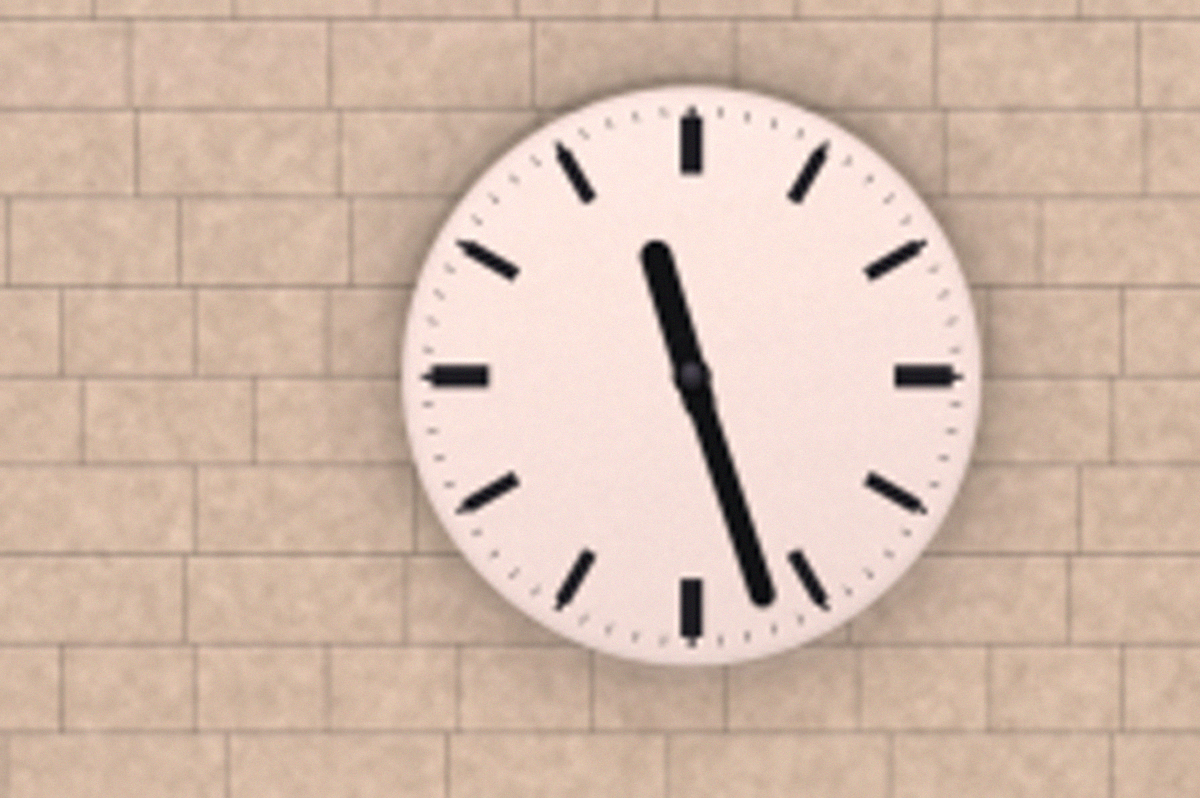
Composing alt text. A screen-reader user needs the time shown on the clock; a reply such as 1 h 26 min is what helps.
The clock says 11 h 27 min
